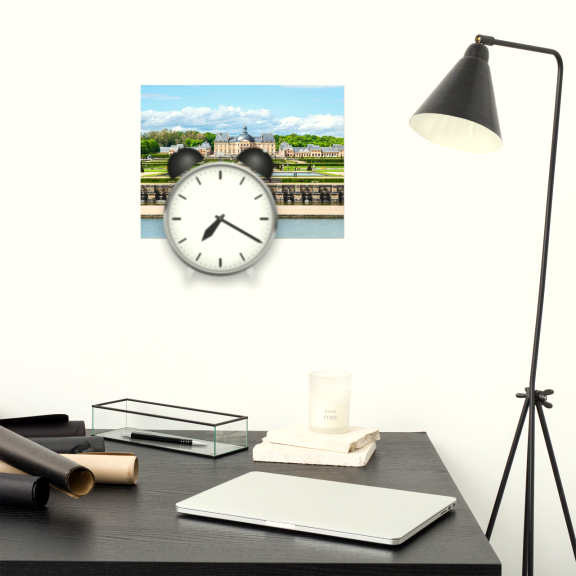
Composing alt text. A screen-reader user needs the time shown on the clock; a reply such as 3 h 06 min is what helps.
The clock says 7 h 20 min
